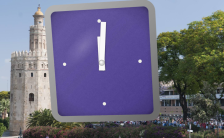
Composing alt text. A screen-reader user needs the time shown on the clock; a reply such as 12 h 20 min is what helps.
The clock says 12 h 01 min
